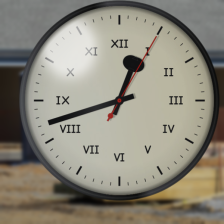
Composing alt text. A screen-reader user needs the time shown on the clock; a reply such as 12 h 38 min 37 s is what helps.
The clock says 12 h 42 min 05 s
